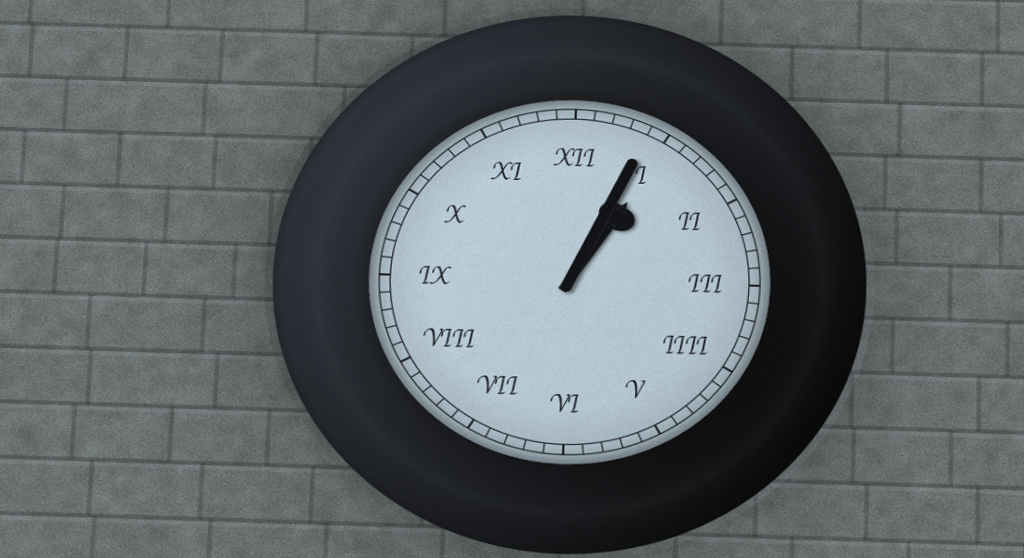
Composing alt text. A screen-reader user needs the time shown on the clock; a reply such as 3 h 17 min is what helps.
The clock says 1 h 04 min
